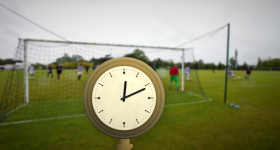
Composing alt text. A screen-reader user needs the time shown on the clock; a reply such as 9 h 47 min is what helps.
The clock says 12 h 11 min
